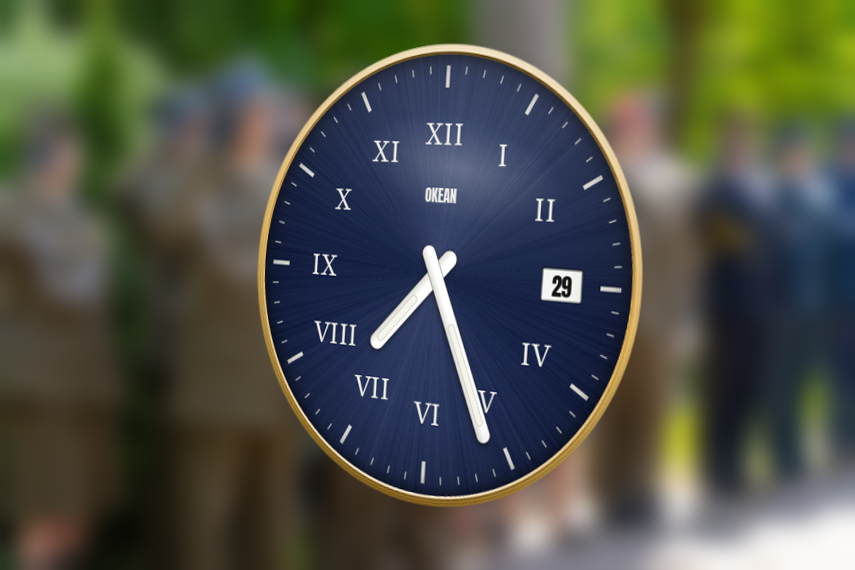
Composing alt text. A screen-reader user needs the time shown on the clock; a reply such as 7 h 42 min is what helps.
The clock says 7 h 26 min
